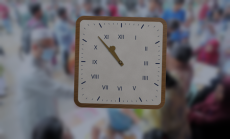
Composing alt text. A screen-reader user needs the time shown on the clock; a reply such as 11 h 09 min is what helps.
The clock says 10 h 53 min
